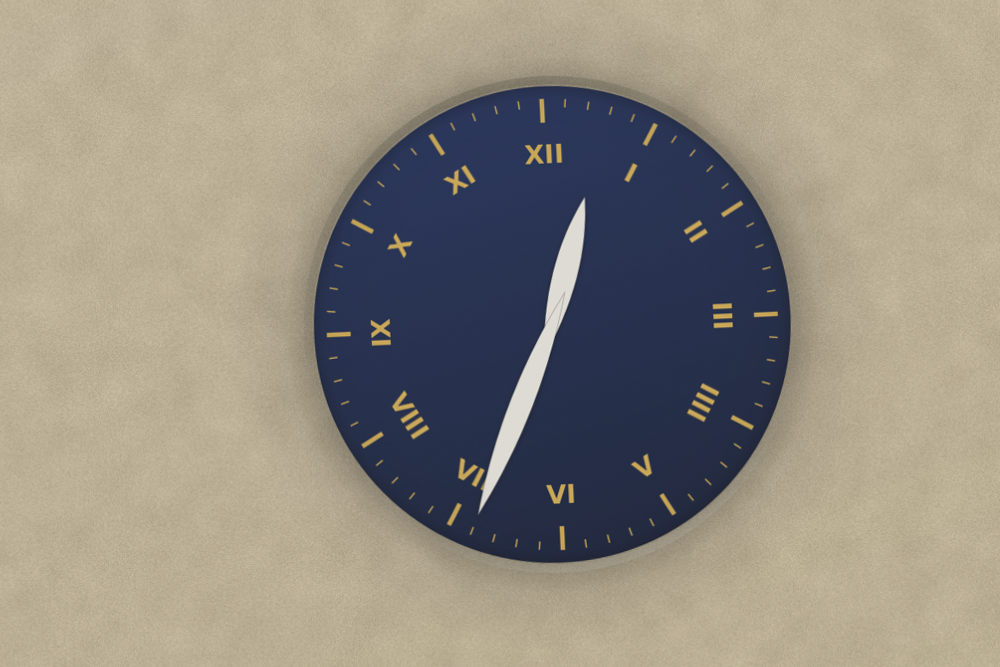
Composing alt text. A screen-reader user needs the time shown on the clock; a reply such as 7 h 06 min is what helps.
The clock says 12 h 34 min
